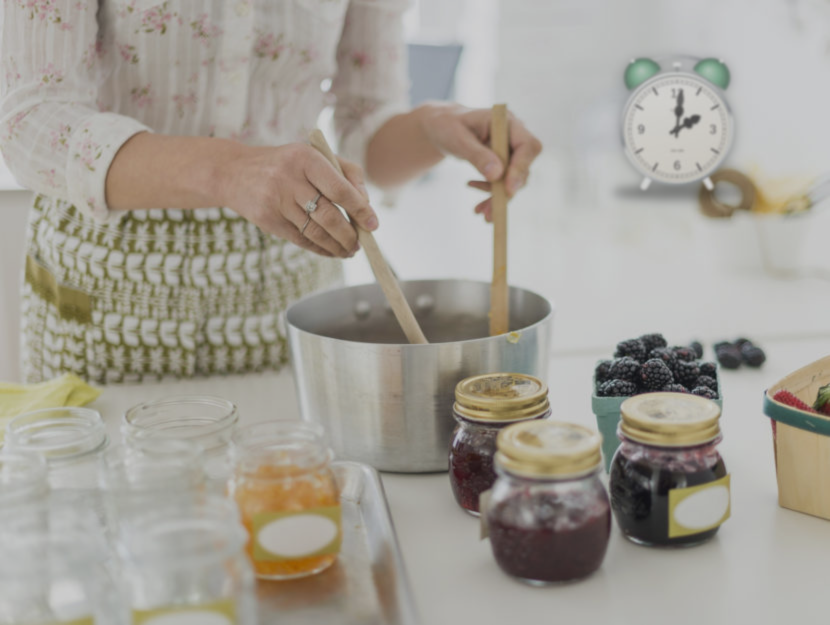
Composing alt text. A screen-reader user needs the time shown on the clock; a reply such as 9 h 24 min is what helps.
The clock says 2 h 01 min
